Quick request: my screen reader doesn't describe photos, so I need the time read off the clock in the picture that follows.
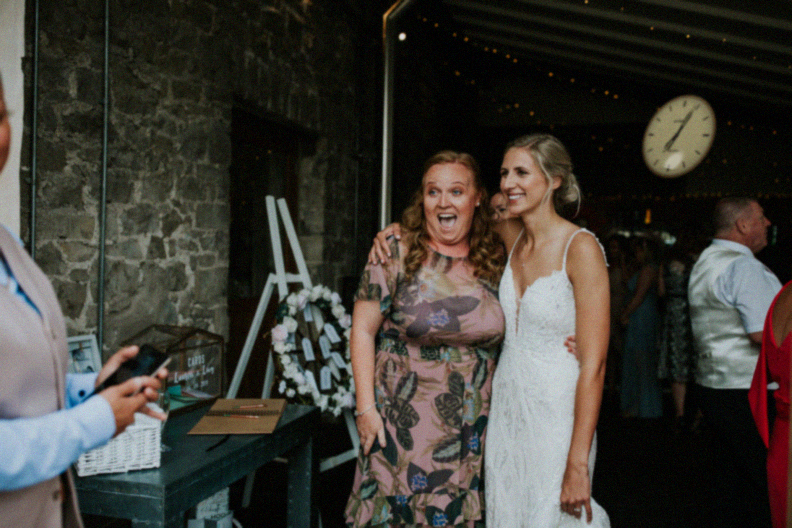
7:04
